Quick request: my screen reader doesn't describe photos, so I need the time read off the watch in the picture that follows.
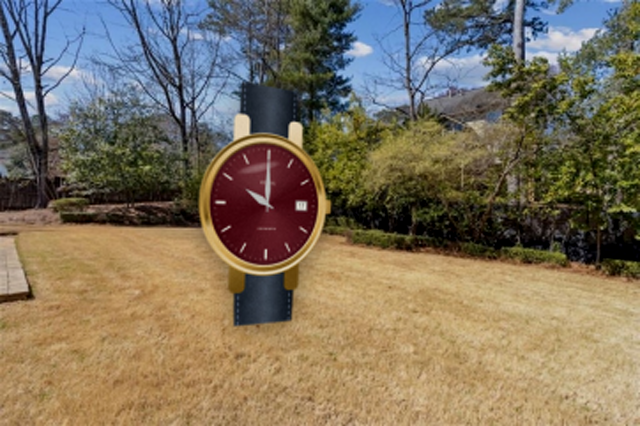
10:00
